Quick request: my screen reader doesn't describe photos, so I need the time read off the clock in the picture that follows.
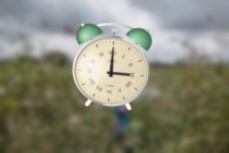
3:00
